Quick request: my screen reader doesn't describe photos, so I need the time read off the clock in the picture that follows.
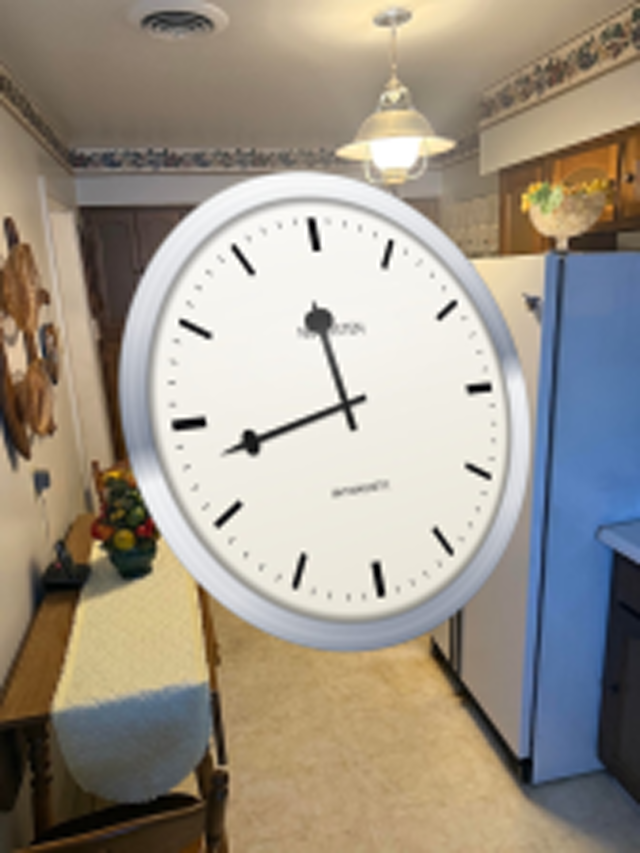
11:43
